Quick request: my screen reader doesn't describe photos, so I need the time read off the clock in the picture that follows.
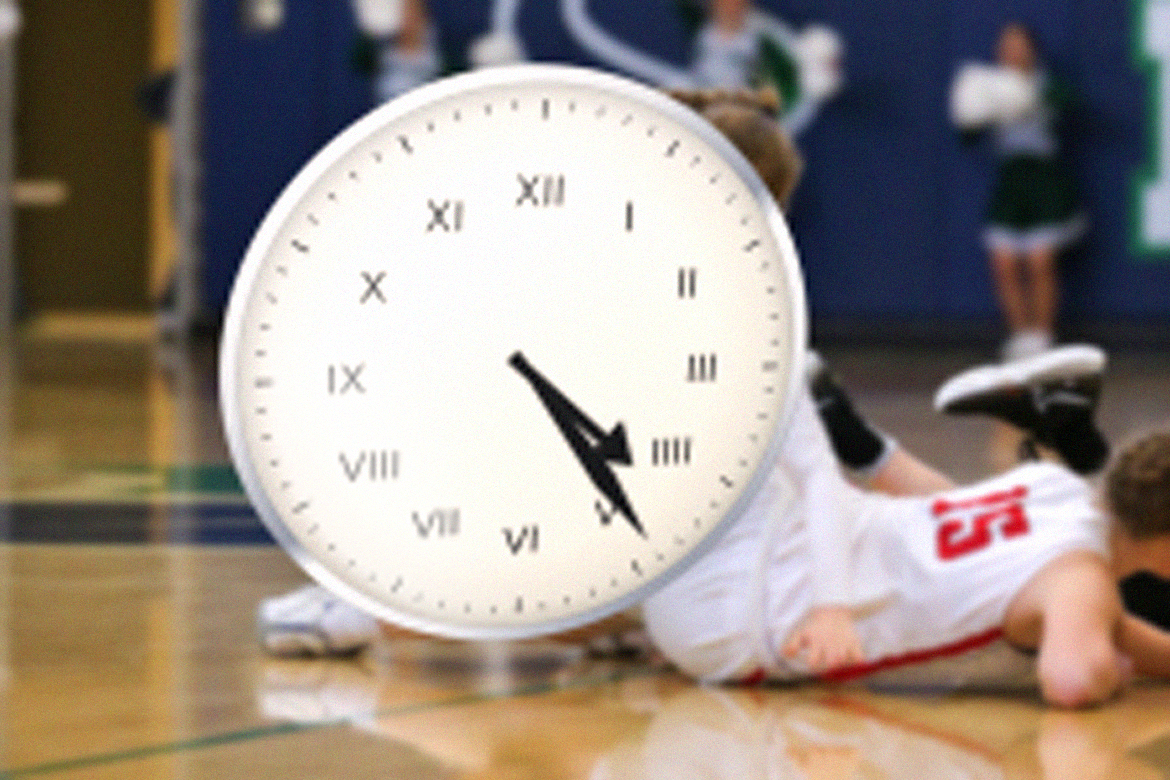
4:24
